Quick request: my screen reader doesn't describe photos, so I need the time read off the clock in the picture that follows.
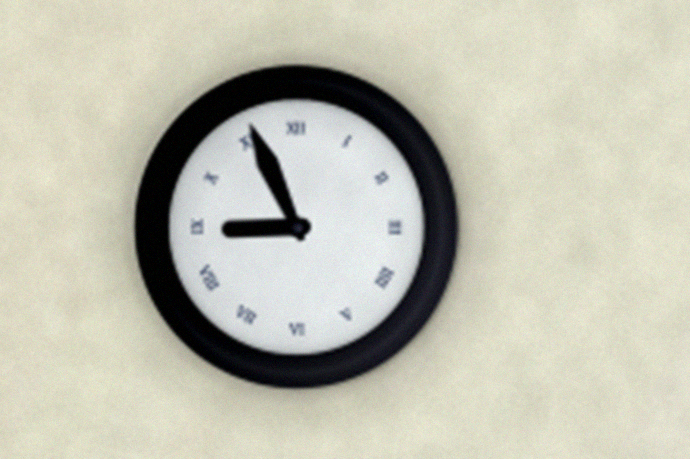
8:56
